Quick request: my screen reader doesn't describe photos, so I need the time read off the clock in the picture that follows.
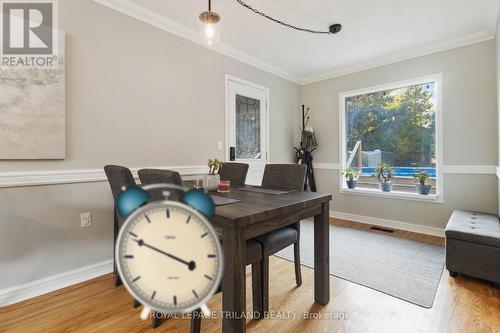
3:49
